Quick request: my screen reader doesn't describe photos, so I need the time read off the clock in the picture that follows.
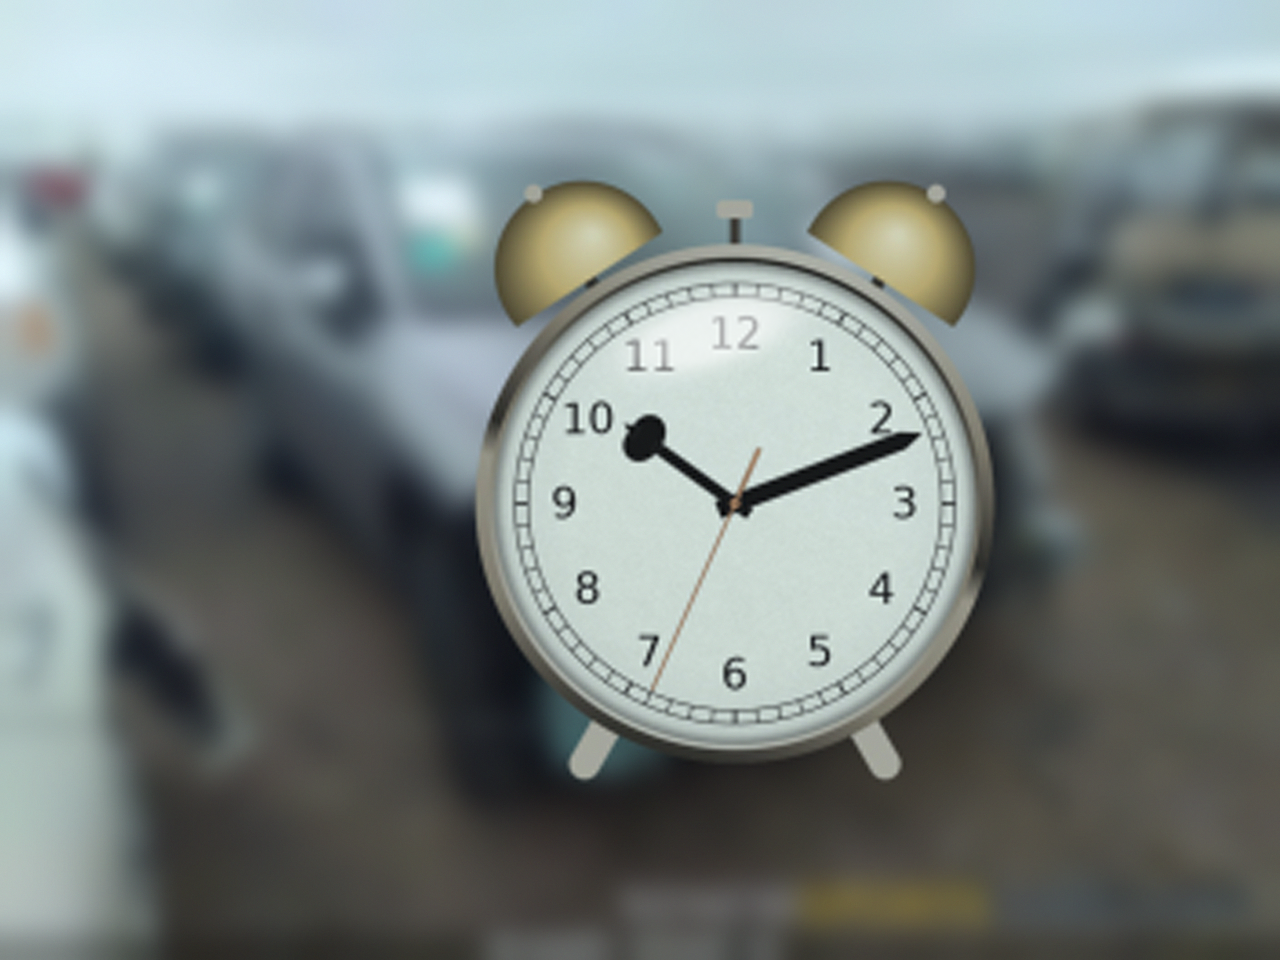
10:11:34
